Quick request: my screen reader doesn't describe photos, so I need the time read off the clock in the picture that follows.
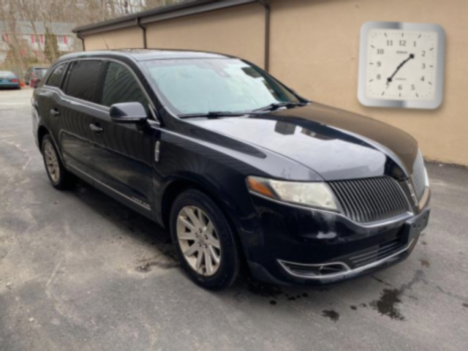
1:36
